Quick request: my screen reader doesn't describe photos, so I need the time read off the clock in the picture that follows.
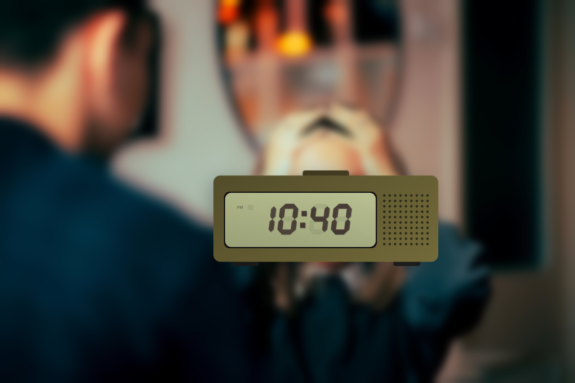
10:40
